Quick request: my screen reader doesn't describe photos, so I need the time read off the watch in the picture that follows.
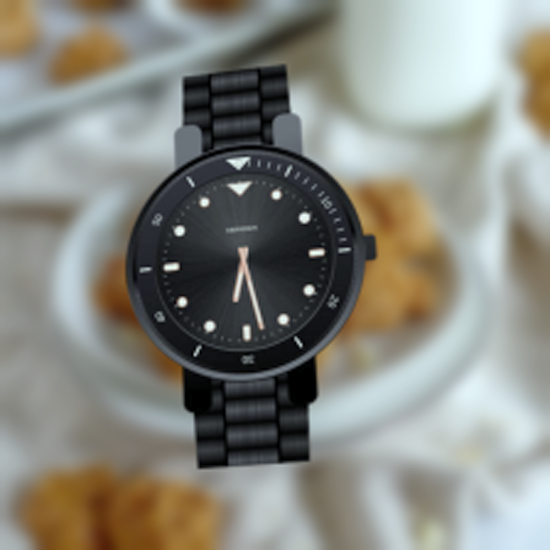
6:28
